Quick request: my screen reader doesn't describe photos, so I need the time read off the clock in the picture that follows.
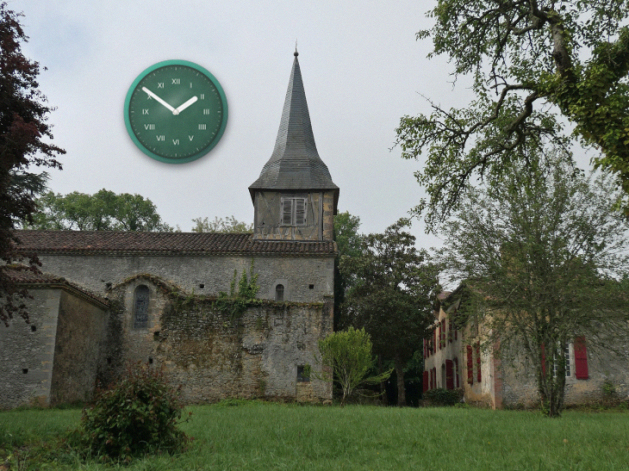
1:51
